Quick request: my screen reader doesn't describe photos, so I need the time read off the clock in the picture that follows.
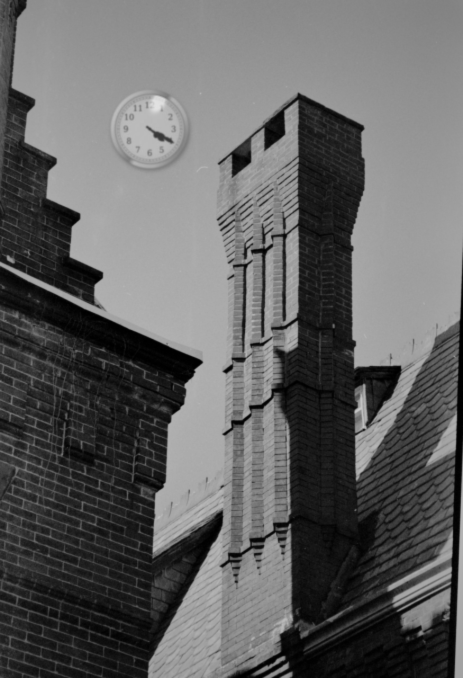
4:20
